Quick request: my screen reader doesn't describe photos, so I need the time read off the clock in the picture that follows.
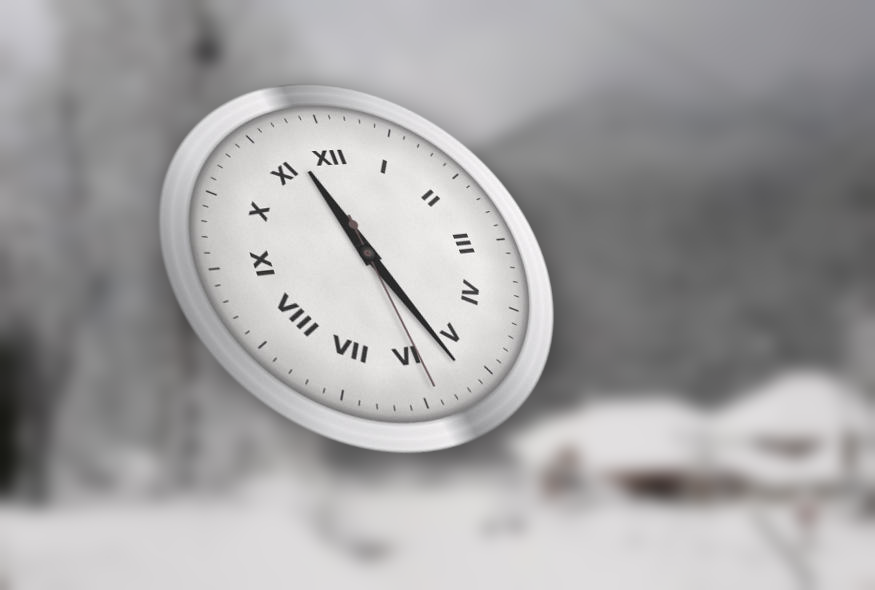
11:26:29
